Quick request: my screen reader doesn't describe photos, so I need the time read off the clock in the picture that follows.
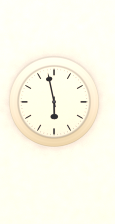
5:58
